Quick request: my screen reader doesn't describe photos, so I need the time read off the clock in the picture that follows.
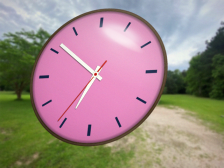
6:51:36
